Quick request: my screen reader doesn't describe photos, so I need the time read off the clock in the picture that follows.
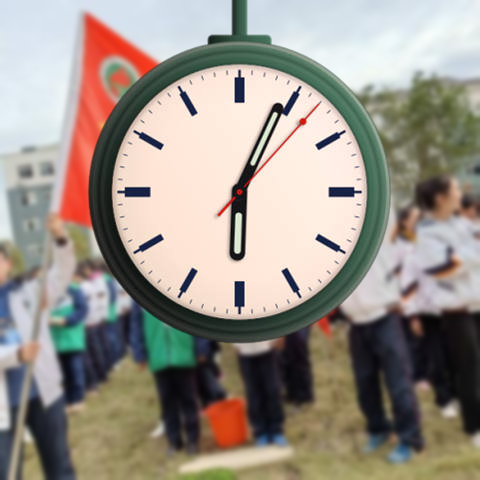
6:04:07
